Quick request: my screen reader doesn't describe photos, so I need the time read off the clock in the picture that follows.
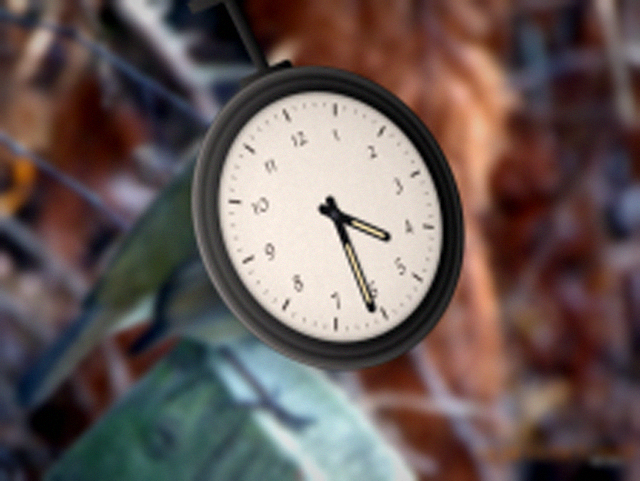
4:31
